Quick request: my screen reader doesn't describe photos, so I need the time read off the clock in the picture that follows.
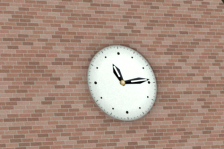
11:14
